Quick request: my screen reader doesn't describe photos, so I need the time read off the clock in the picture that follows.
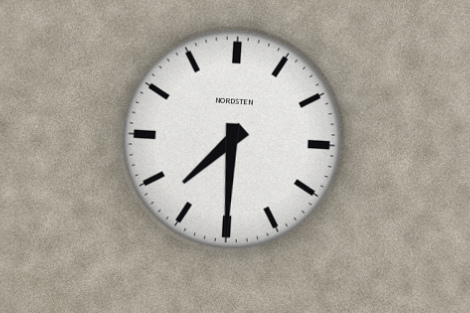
7:30
